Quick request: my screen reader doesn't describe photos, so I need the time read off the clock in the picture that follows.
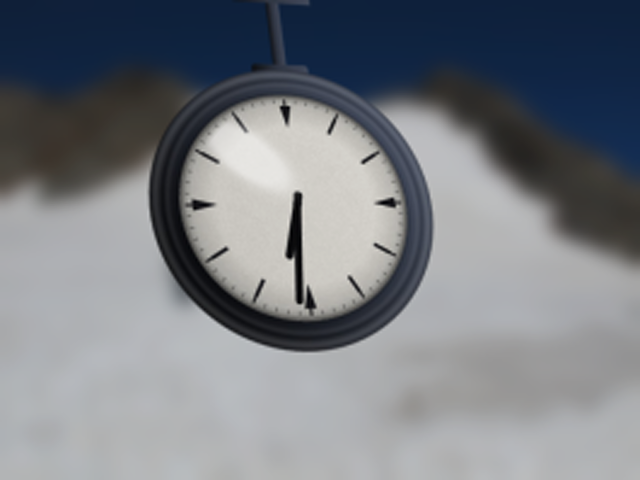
6:31
